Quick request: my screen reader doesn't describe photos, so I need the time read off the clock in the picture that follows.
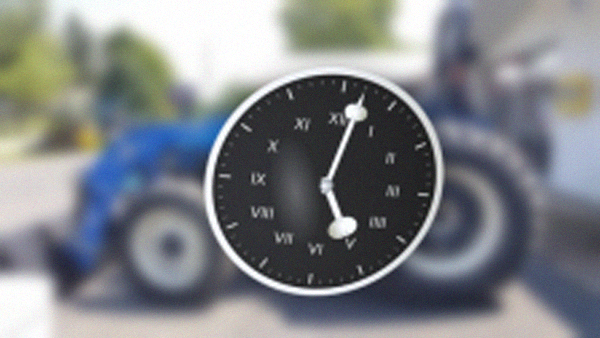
5:02
